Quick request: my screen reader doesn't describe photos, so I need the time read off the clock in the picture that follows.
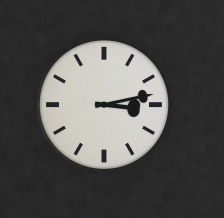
3:13
